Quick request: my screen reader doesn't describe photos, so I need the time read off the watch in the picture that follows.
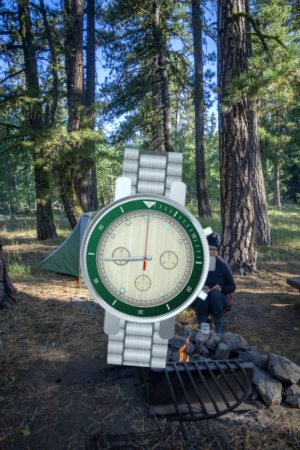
8:44
